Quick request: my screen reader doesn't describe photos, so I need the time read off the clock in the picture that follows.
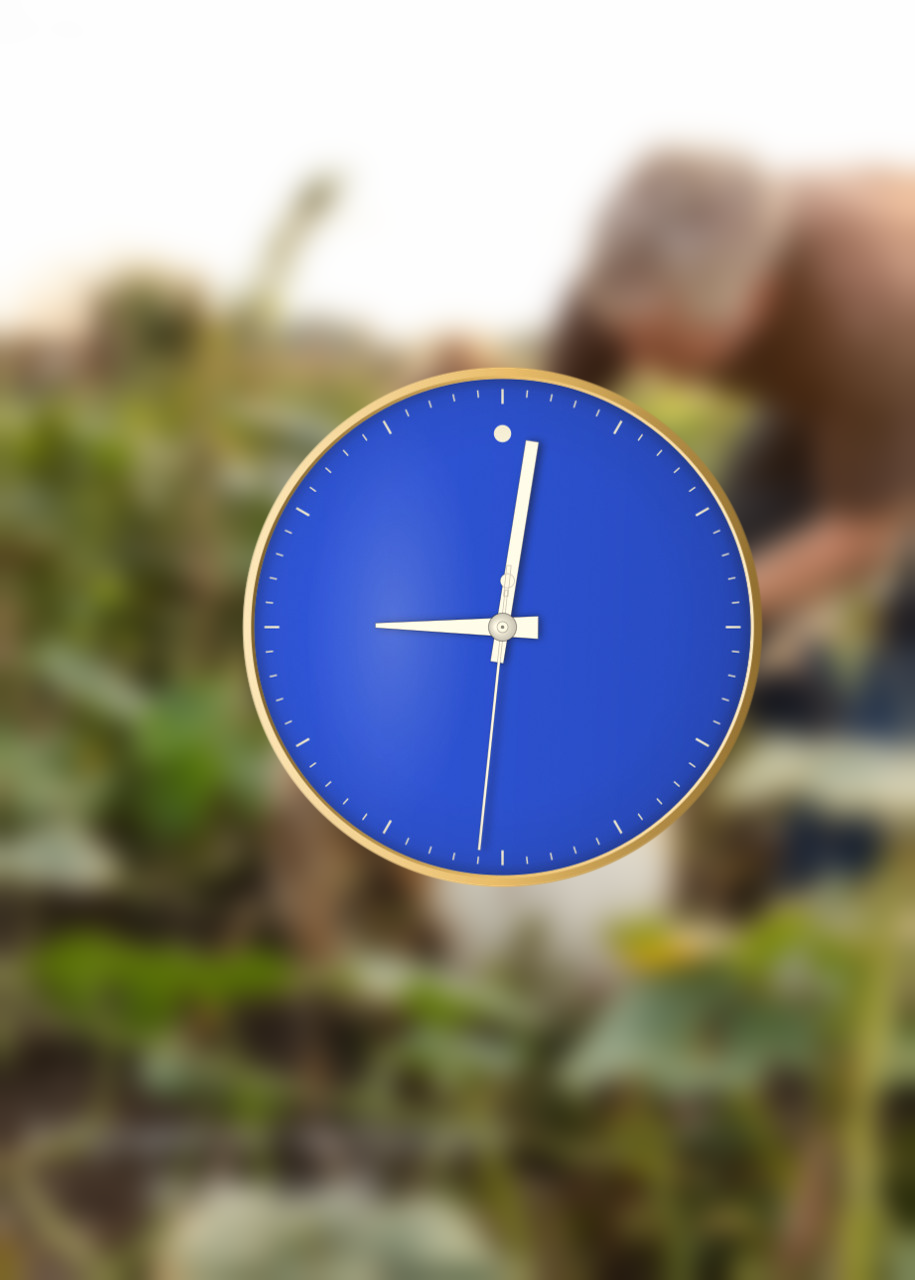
9:01:31
